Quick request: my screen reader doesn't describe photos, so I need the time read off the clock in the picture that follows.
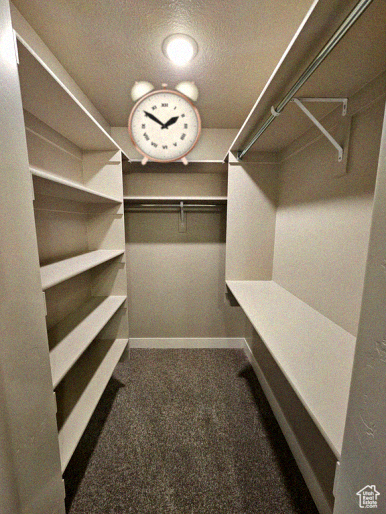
1:51
